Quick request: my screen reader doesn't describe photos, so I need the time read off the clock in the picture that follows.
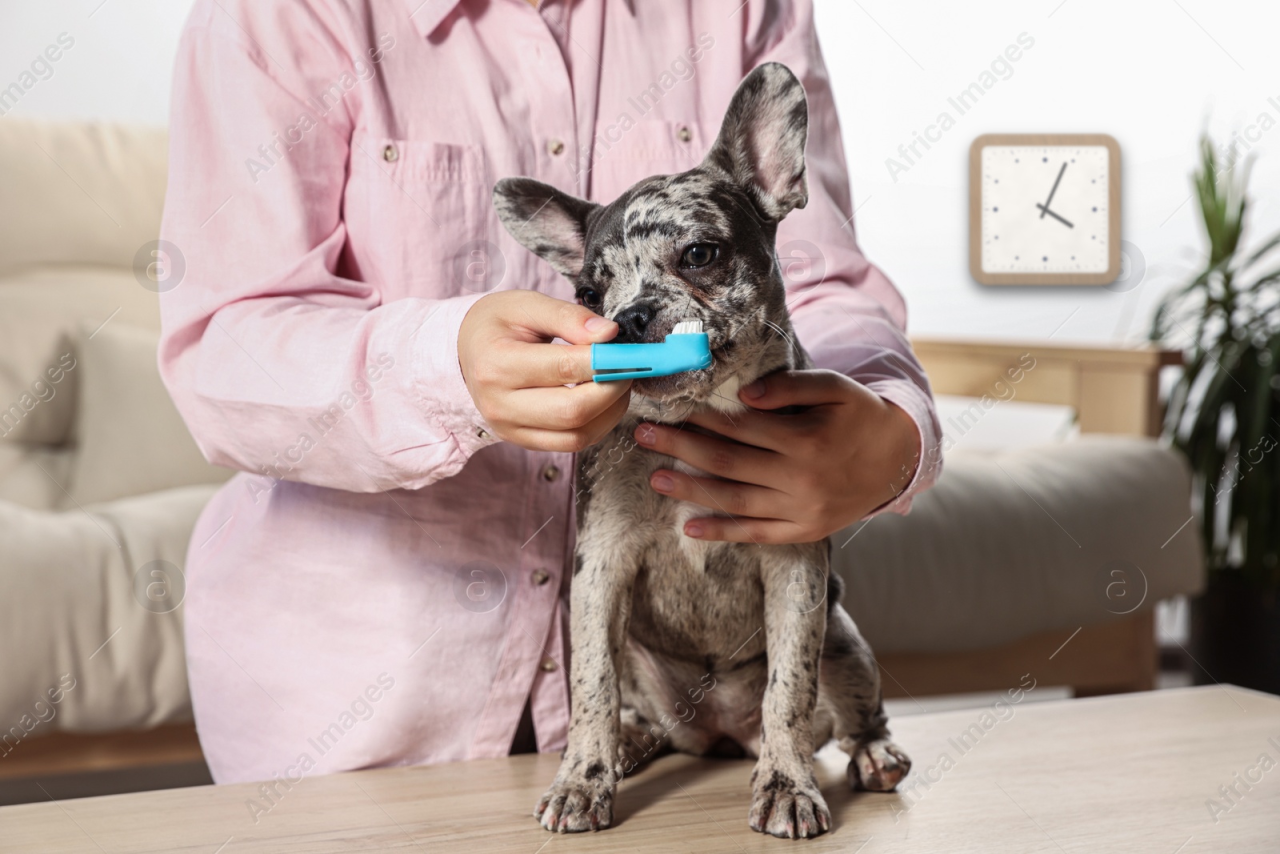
4:04
